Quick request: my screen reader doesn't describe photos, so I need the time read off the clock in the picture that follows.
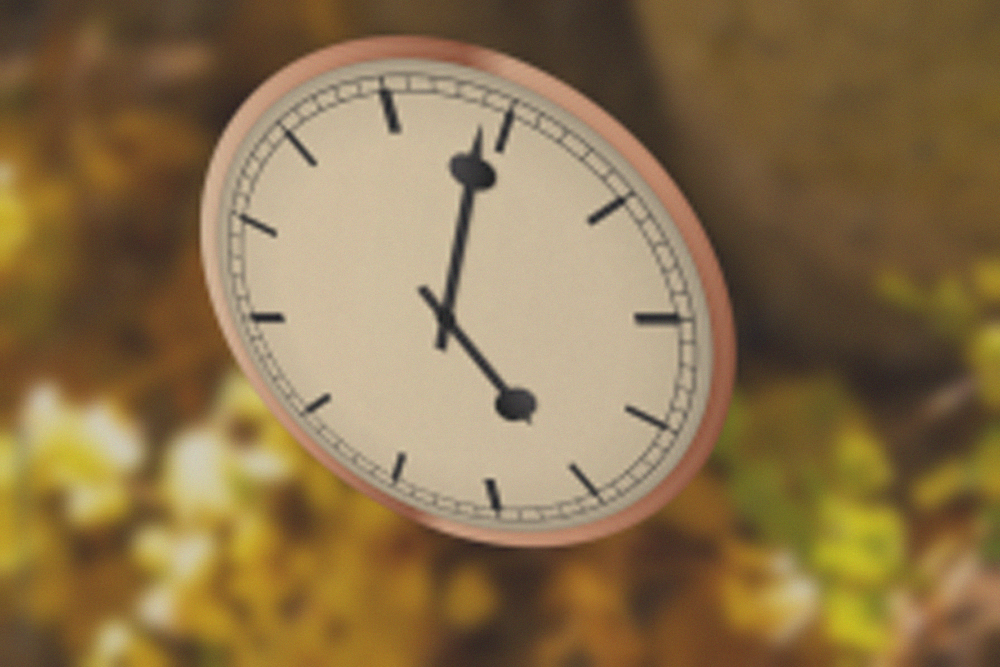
5:04
